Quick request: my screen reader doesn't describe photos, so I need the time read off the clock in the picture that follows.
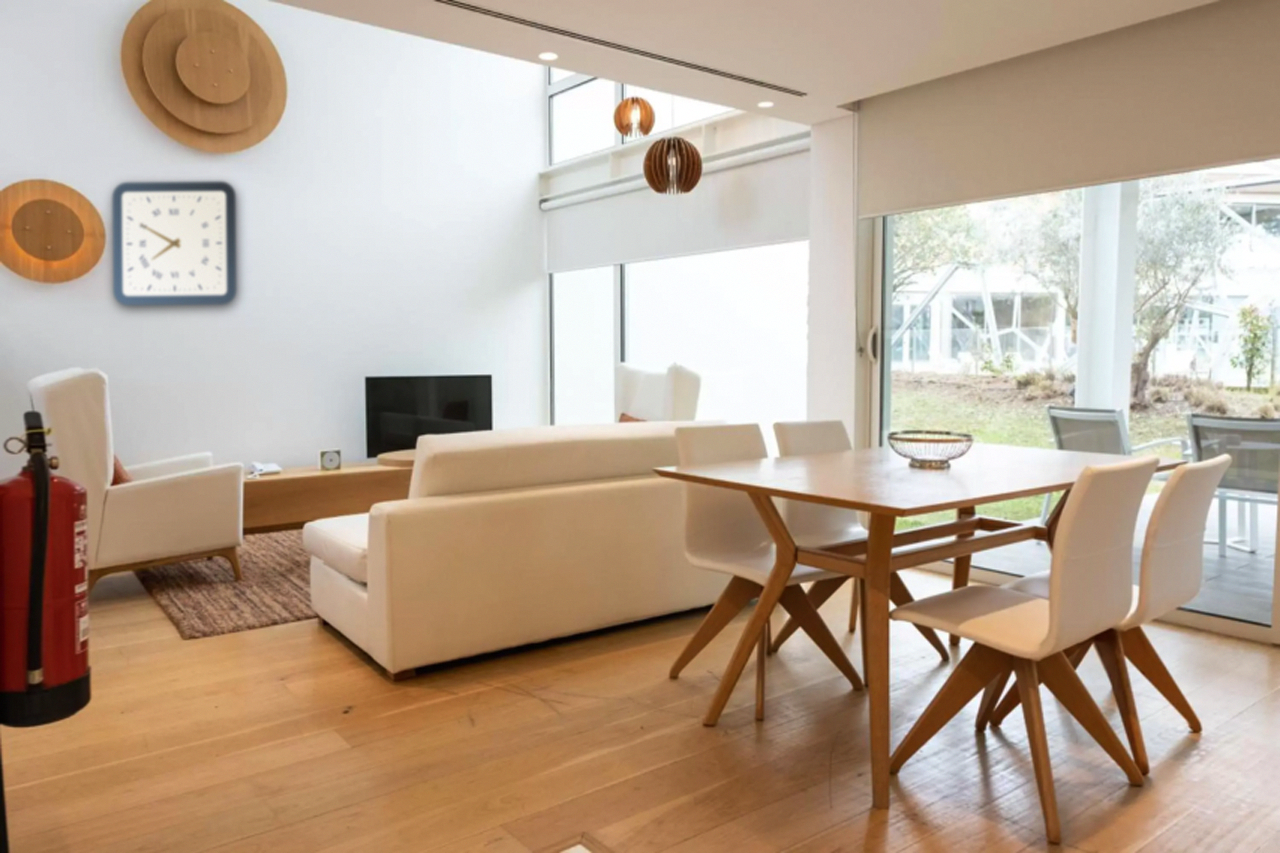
7:50
